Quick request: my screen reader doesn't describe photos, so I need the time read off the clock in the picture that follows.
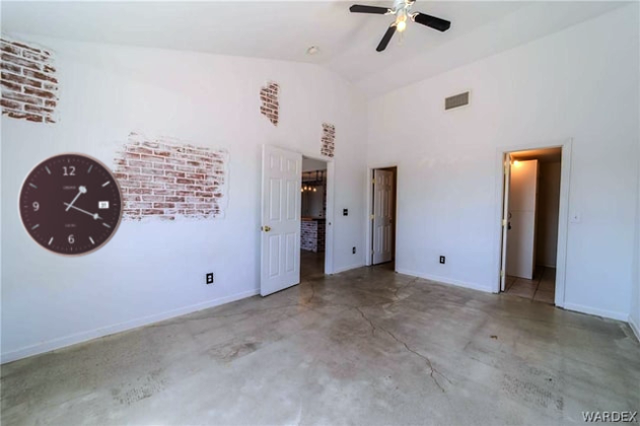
1:19
